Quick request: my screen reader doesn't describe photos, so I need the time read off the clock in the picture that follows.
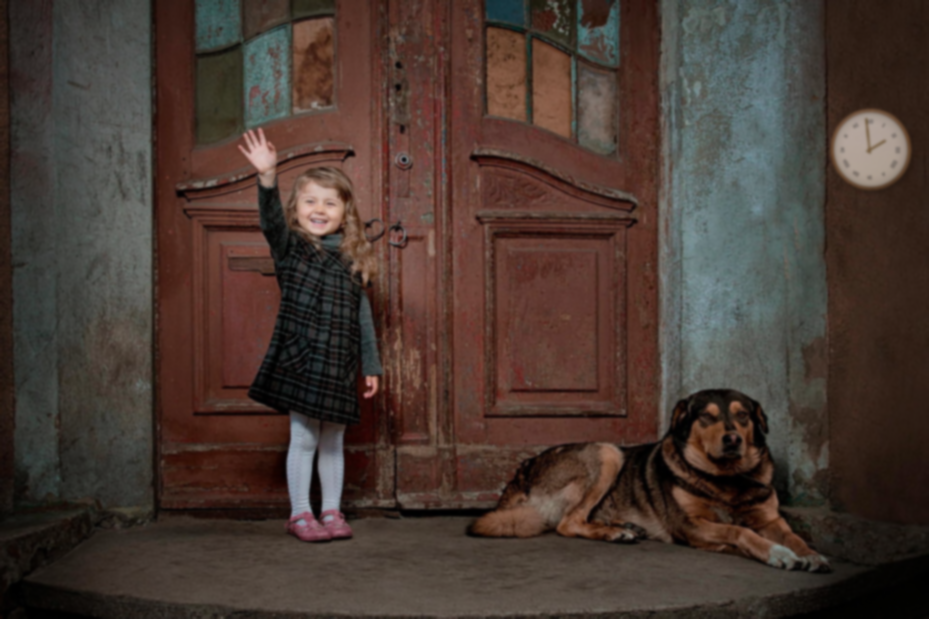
1:59
